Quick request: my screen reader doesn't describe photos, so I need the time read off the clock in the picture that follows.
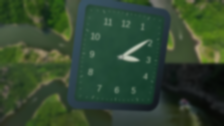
3:09
